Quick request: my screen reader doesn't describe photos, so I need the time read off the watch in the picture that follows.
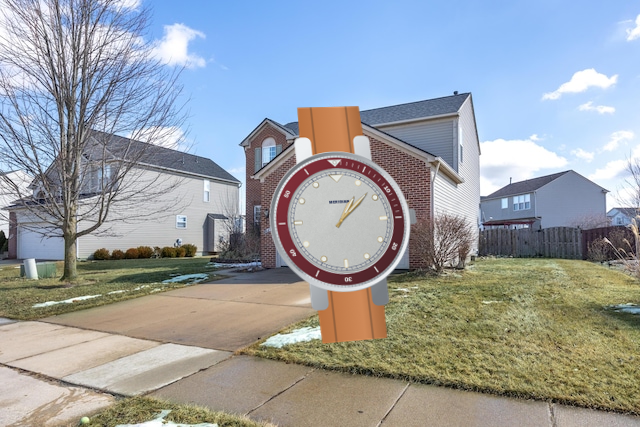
1:08
